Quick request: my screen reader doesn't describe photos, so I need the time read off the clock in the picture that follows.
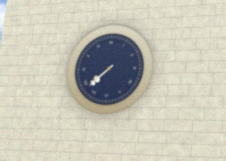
7:38
